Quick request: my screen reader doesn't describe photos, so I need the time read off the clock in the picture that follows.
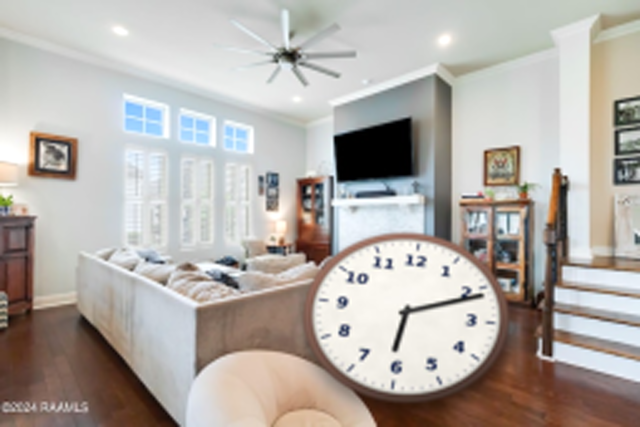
6:11
